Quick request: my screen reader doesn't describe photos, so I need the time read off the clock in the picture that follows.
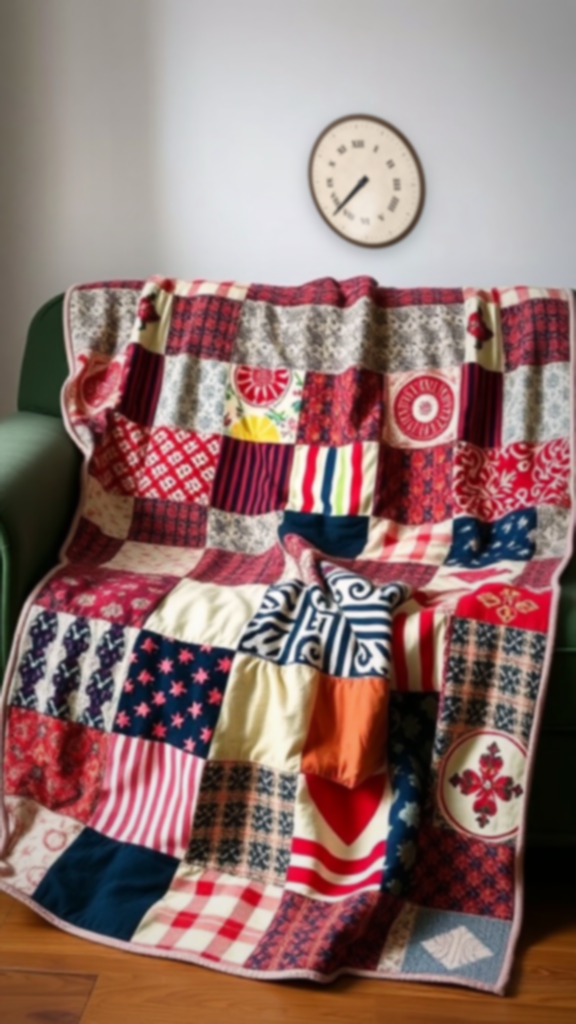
7:38
